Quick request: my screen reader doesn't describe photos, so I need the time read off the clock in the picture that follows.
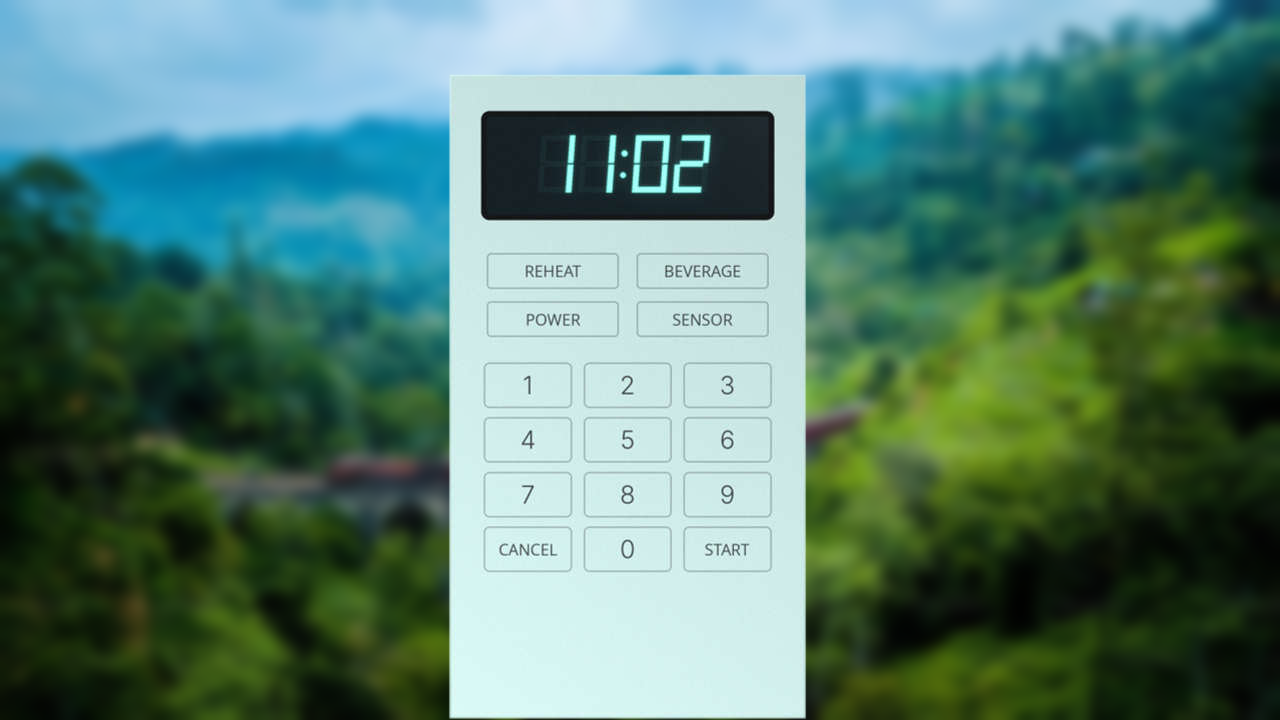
11:02
